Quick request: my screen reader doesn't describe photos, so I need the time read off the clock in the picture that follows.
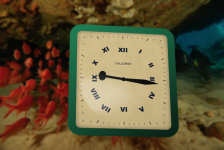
9:16
